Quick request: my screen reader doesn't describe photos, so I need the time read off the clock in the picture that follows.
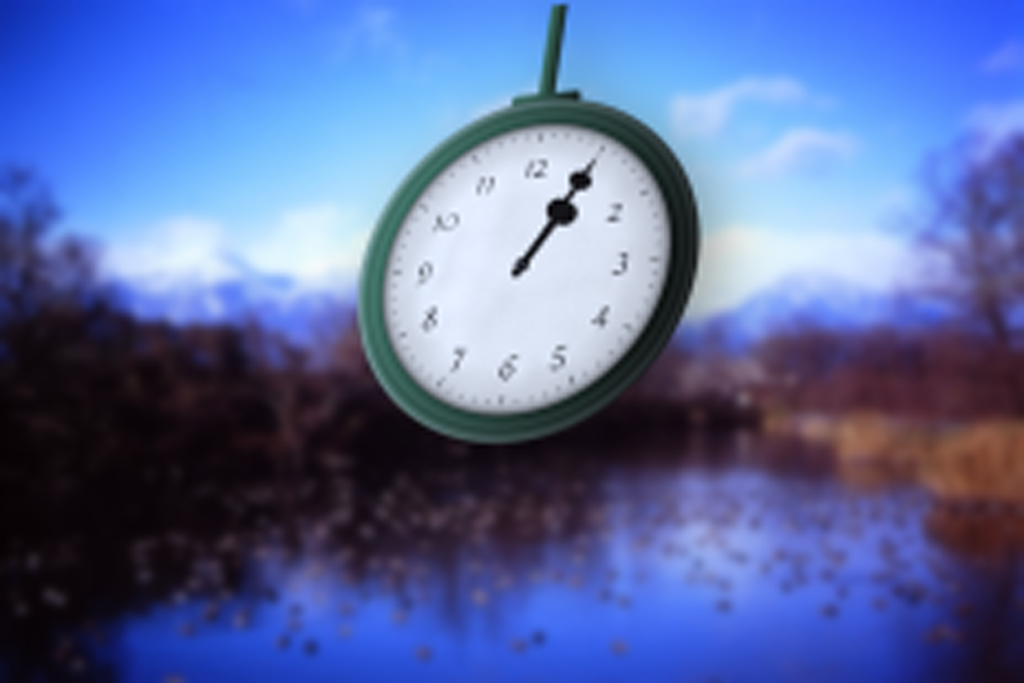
1:05
